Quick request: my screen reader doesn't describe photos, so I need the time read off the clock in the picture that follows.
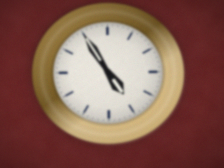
4:55
